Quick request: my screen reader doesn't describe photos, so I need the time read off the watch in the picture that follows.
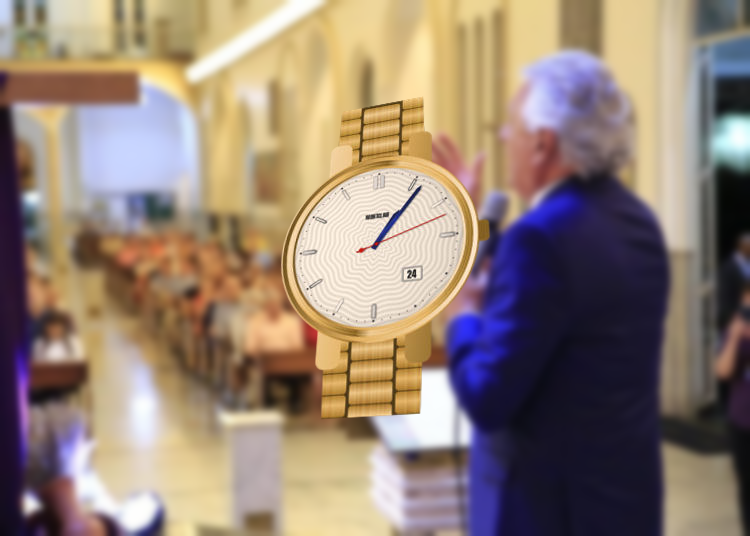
1:06:12
